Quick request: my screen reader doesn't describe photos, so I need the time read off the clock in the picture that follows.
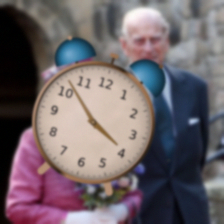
3:52
